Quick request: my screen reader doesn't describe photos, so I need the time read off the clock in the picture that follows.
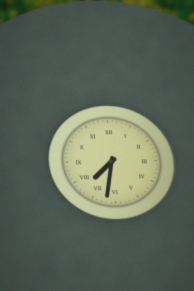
7:32
